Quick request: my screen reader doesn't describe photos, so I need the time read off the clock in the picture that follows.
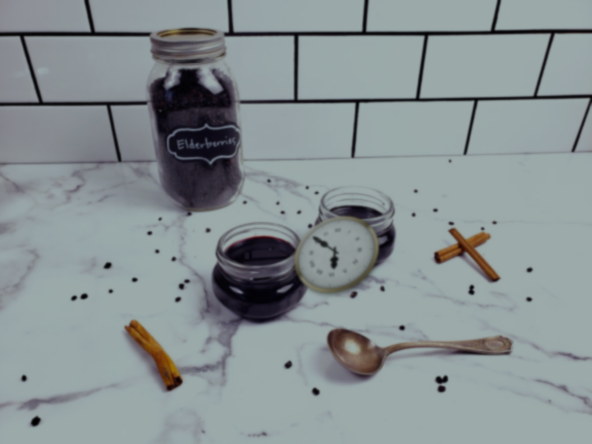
5:51
